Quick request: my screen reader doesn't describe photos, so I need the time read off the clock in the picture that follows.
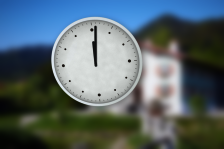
12:01
